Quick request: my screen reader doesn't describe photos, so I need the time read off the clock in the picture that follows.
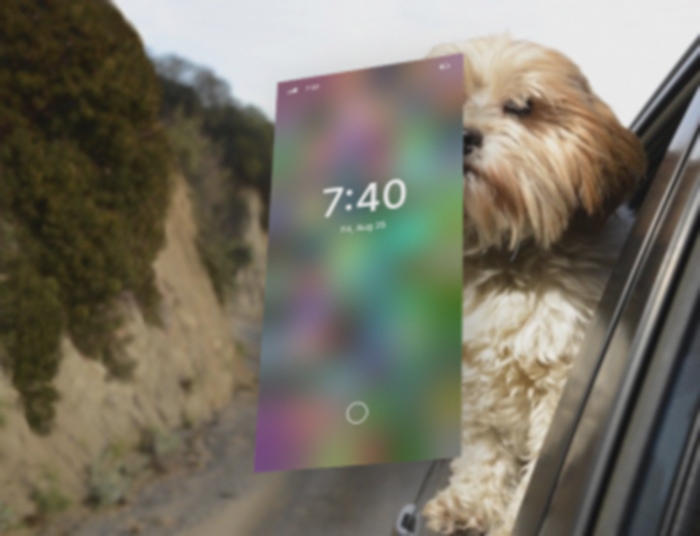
7:40
